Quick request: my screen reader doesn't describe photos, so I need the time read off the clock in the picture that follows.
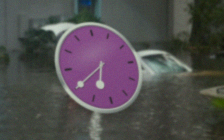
6:40
